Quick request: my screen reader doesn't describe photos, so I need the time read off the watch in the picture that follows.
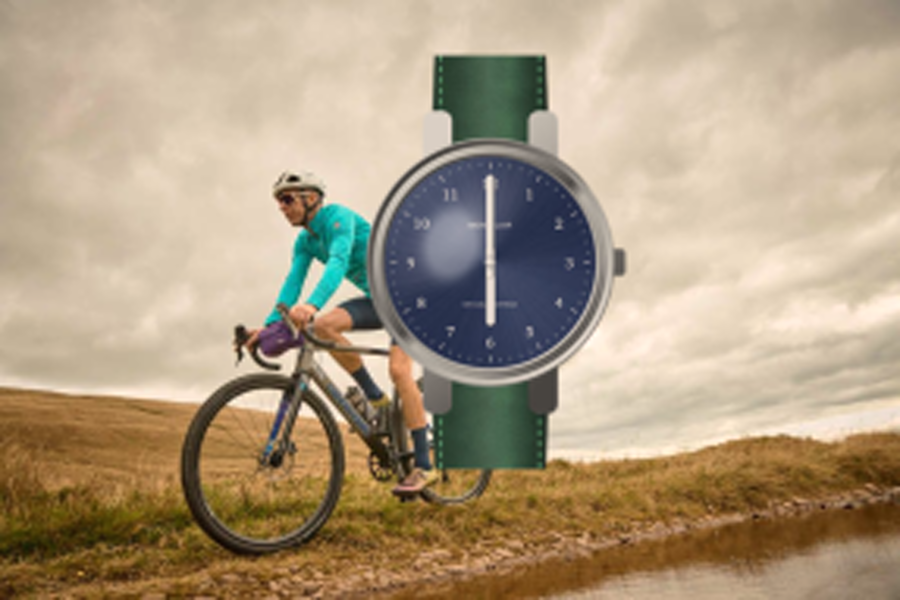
6:00
